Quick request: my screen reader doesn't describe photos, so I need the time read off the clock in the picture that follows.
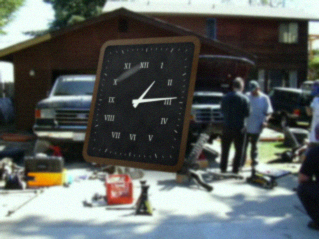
1:14
